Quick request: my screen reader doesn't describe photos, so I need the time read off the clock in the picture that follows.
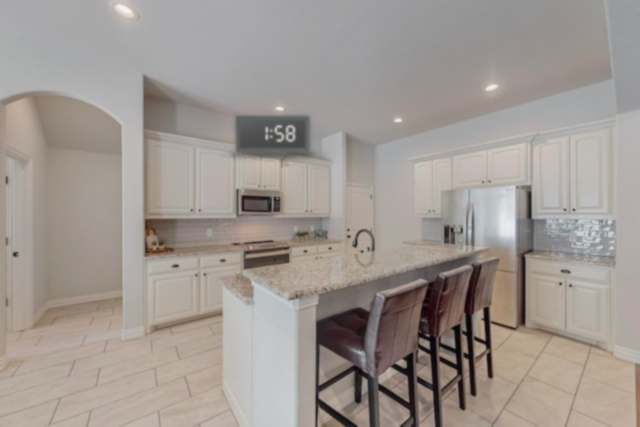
1:58
